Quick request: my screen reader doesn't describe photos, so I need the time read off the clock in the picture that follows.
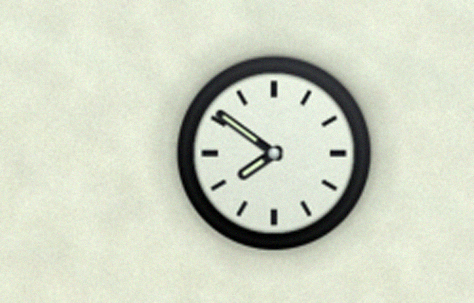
7:51
